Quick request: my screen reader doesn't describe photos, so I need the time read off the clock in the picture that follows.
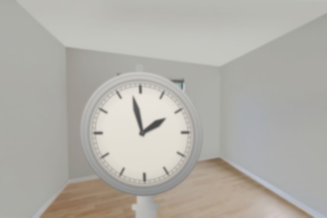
1:58
